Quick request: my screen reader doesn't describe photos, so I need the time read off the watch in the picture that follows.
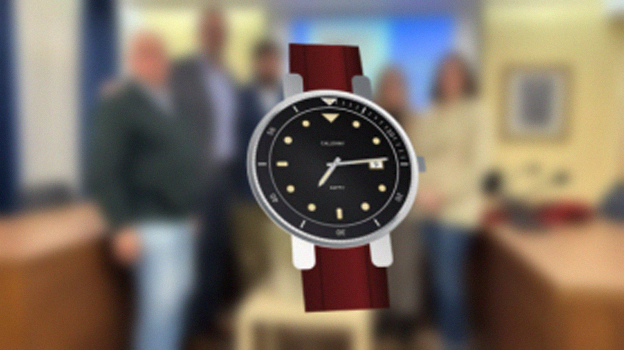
7:14
